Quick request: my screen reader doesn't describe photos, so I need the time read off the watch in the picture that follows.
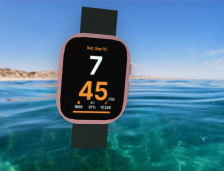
7:45
